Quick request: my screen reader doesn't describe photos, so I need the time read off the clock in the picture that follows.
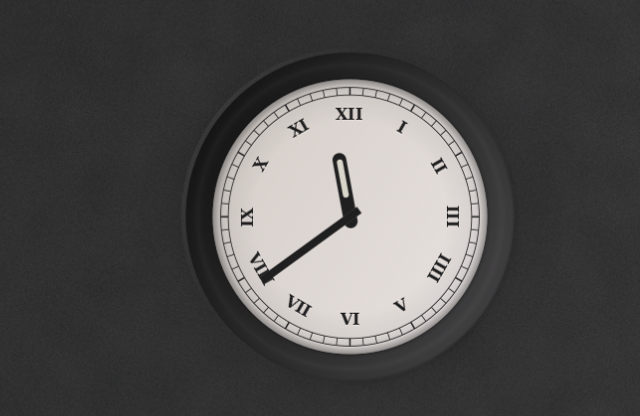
11:39
